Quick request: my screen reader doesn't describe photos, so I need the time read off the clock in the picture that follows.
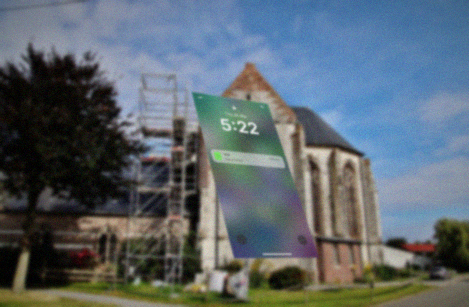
5:22
